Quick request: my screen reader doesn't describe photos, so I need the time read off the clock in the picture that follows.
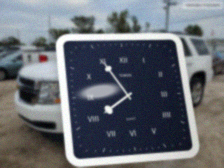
7:55
